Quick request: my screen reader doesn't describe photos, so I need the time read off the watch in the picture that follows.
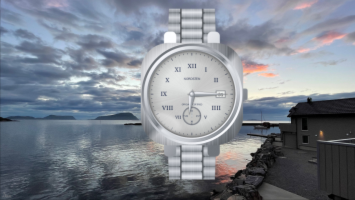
6:15
